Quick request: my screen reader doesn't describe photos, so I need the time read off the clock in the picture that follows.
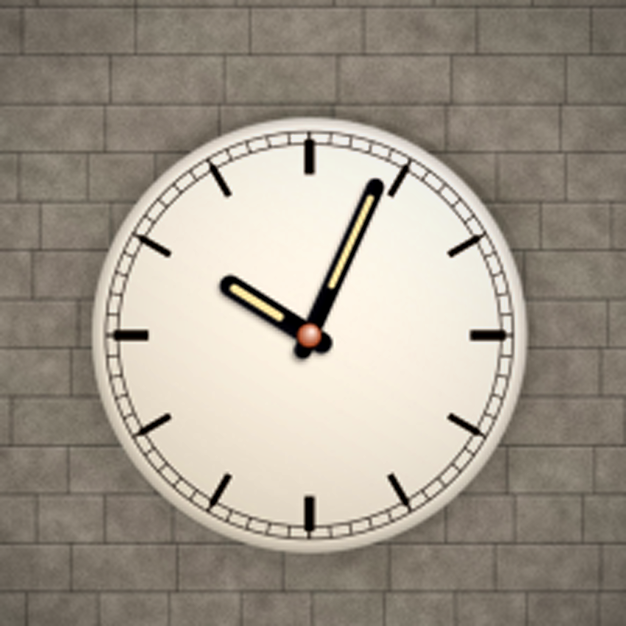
10:04
